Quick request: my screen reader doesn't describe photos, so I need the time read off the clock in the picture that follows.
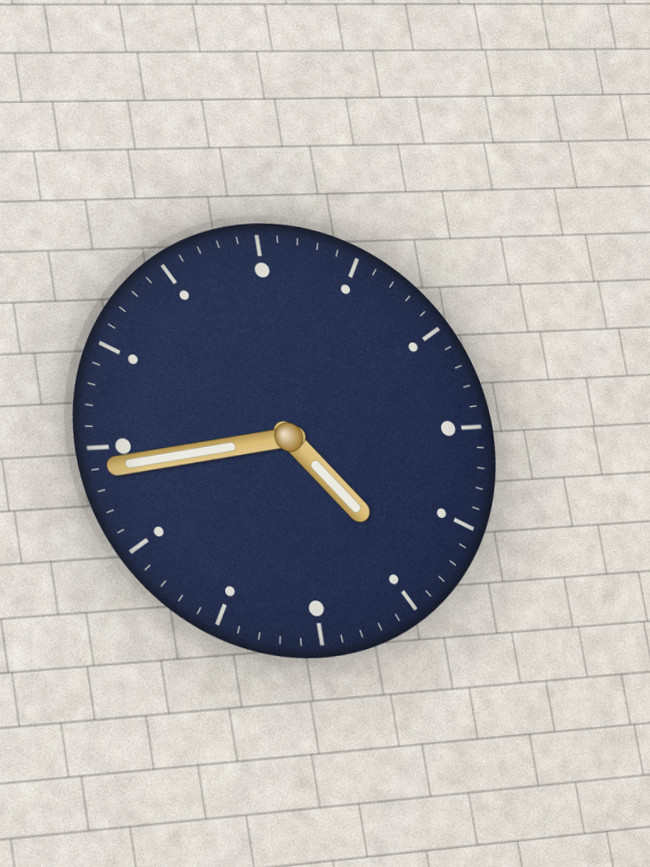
4:44
